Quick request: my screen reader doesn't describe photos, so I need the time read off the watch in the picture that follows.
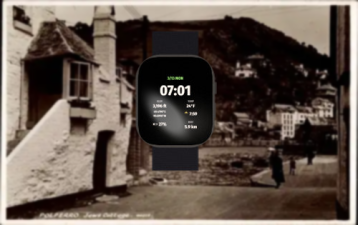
7:01
